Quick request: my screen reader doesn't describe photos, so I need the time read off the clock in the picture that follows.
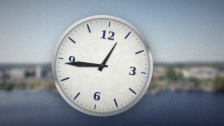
12:44
